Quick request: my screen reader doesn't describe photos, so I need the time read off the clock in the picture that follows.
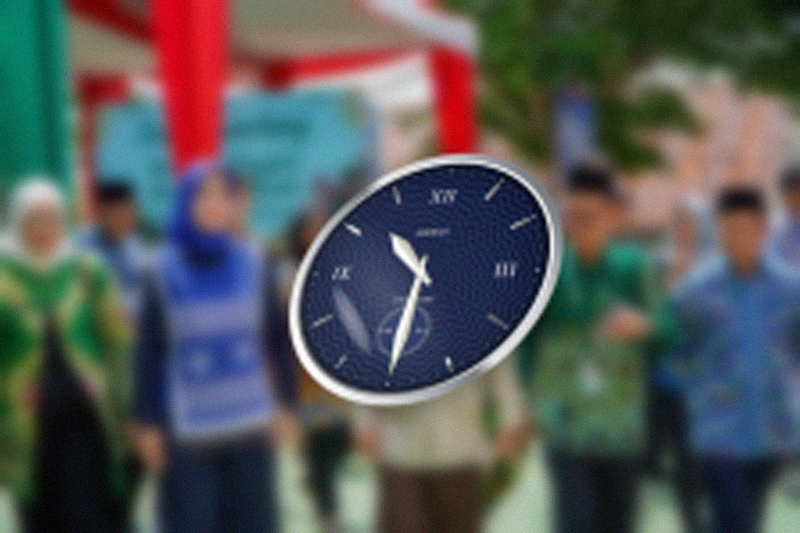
10:30
